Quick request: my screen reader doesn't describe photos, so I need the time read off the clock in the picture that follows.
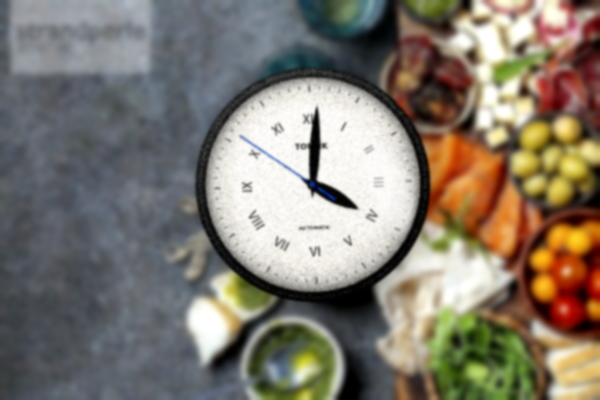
4:00:51
